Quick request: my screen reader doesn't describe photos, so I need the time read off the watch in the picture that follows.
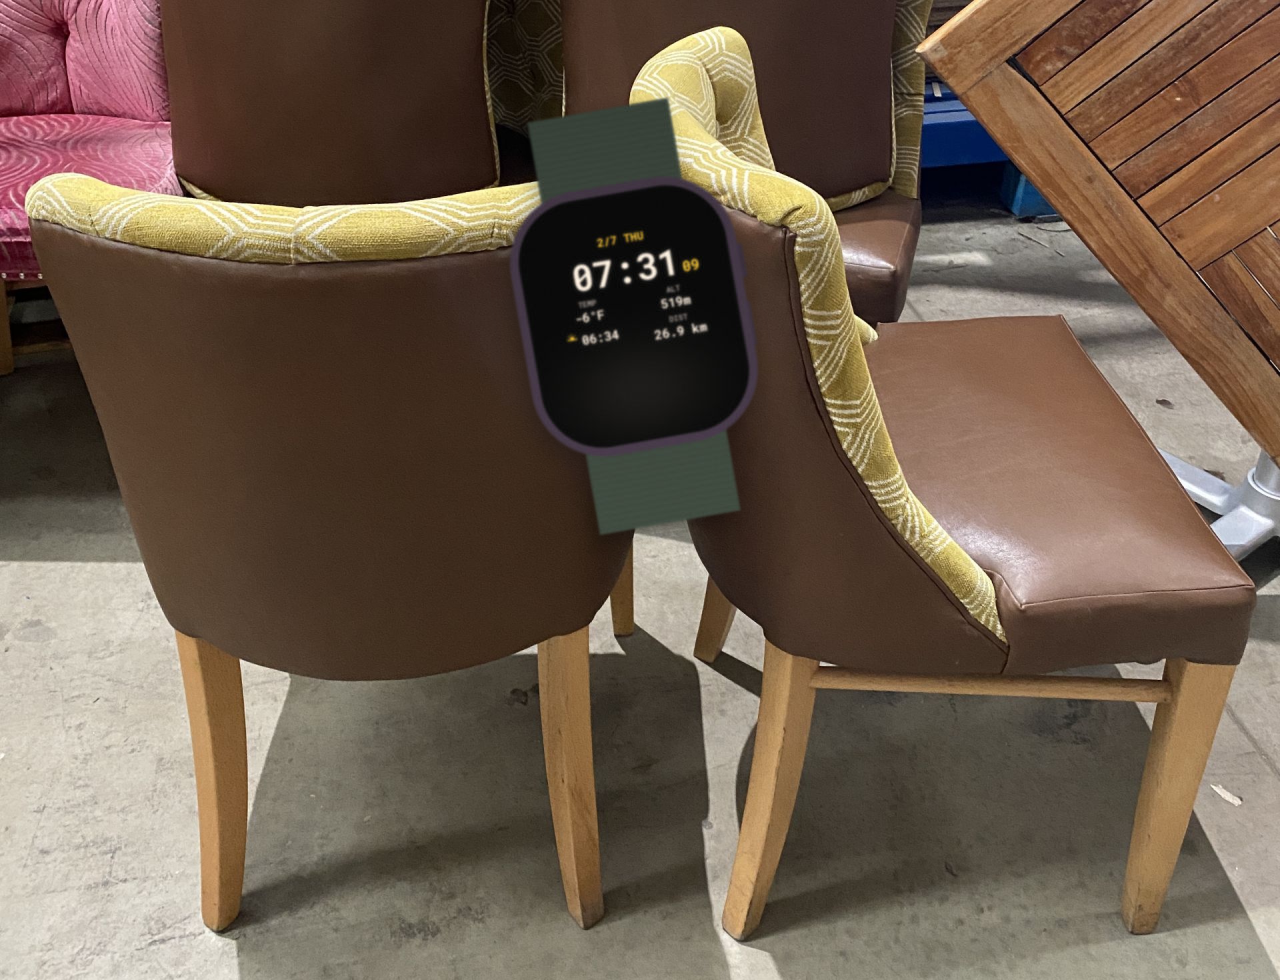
7:31:09
